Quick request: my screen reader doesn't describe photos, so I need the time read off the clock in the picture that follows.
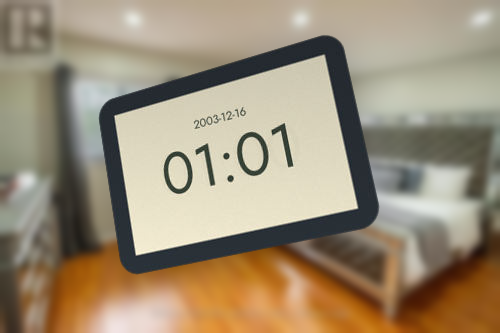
1:01
